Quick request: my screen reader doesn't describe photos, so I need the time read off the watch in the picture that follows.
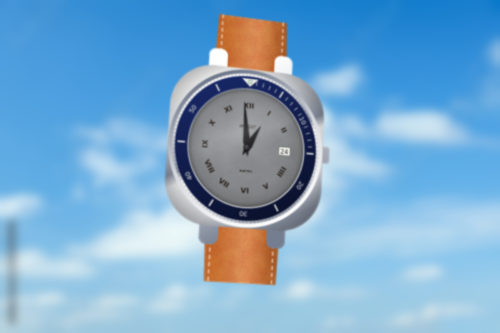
12:59
